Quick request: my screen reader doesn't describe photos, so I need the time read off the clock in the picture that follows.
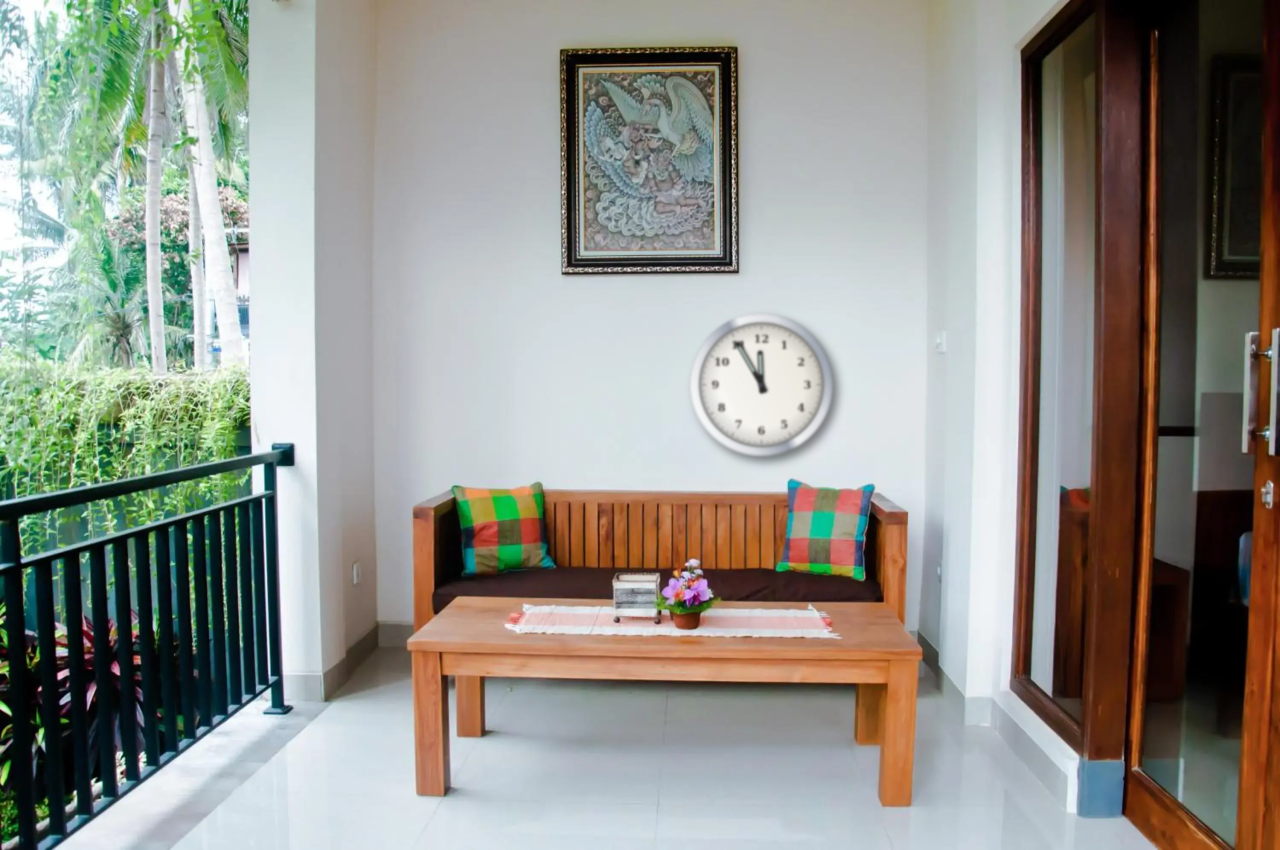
11:55
